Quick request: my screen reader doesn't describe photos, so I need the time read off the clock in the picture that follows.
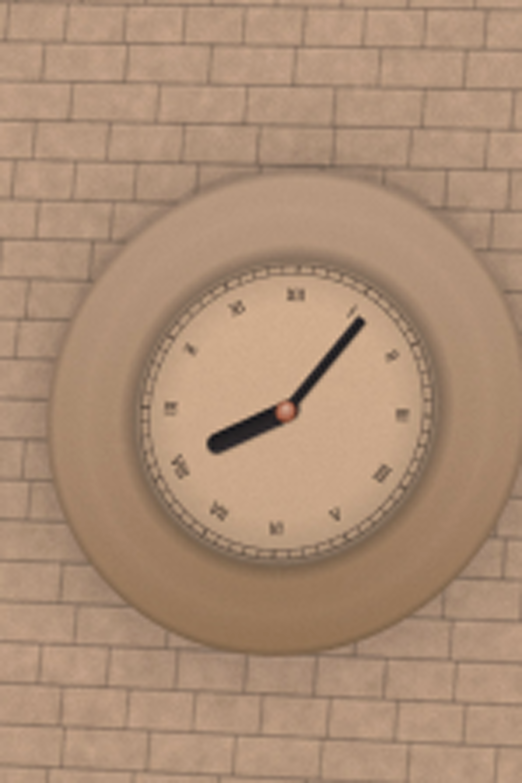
8:06
